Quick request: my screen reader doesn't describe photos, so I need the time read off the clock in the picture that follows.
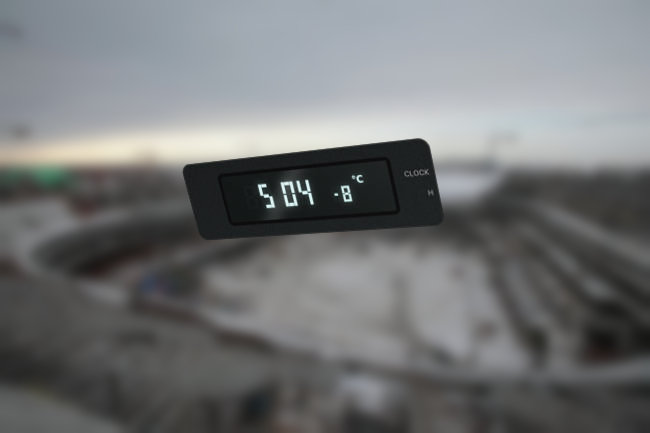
5:04
